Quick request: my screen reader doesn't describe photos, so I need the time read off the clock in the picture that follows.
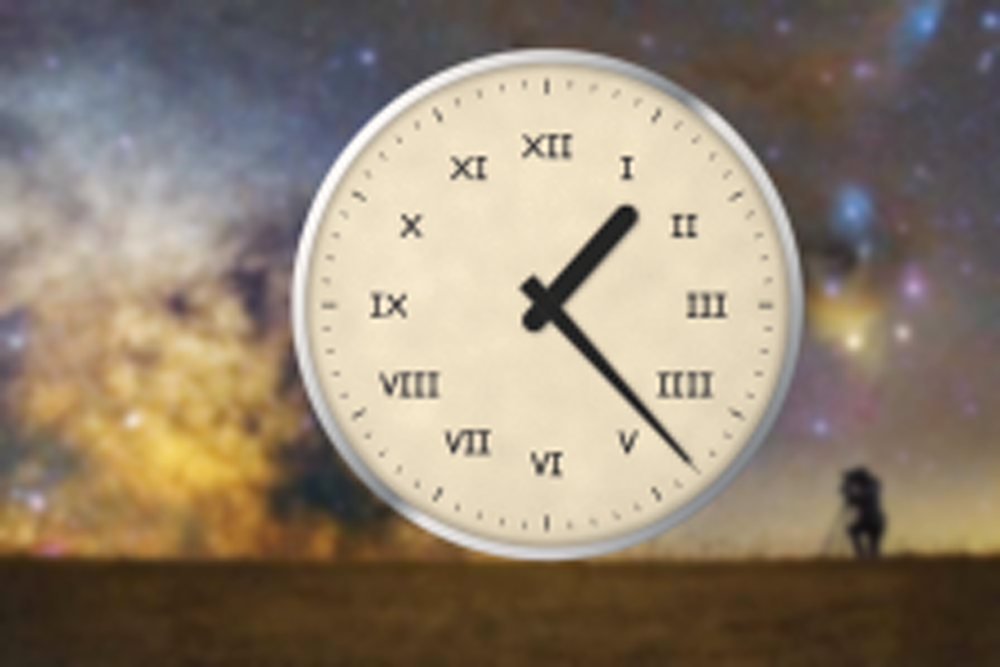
1:23
